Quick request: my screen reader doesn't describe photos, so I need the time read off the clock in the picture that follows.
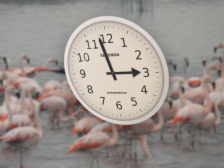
2:58
